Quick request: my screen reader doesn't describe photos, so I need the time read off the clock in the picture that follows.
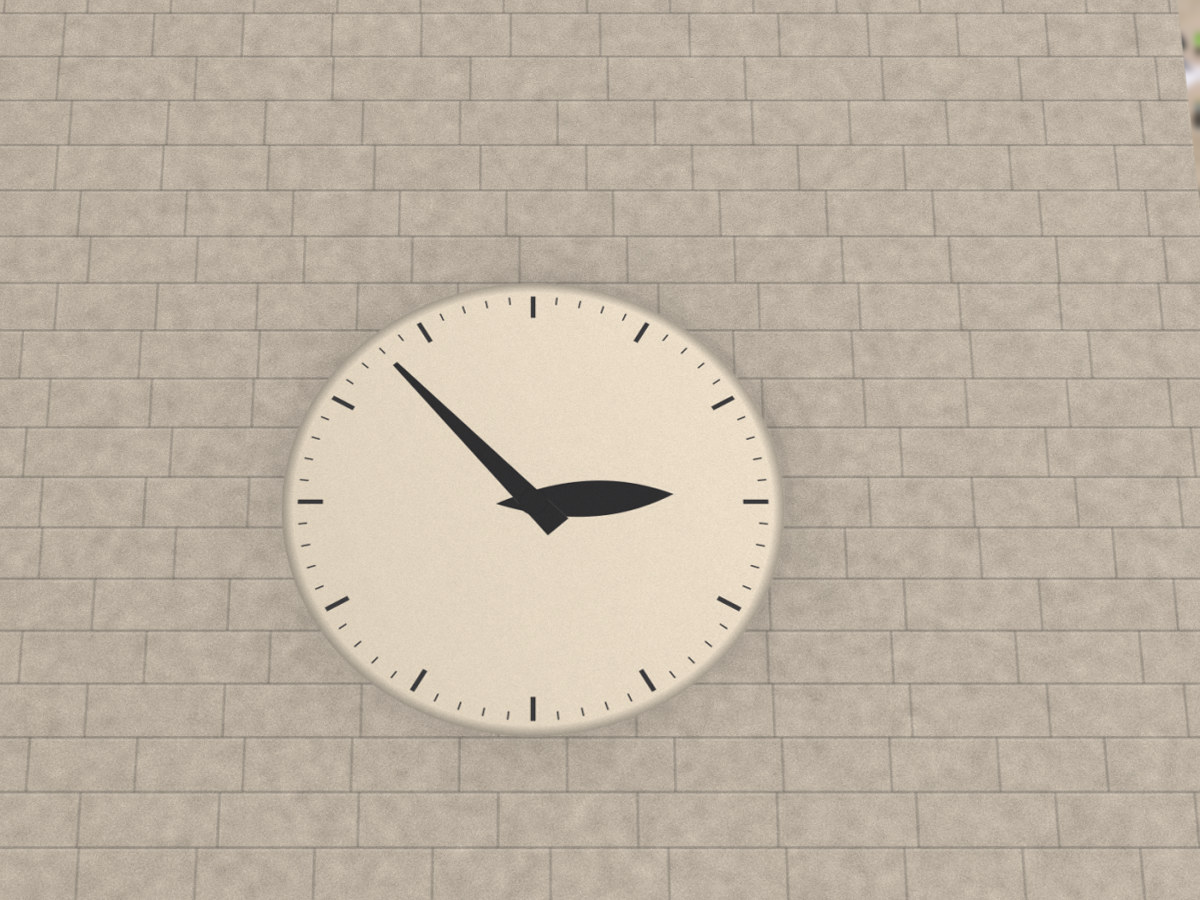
2:53
